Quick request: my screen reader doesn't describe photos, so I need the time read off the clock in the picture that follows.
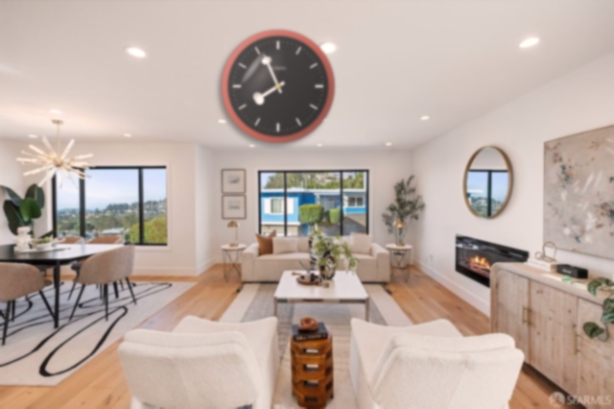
7:56
